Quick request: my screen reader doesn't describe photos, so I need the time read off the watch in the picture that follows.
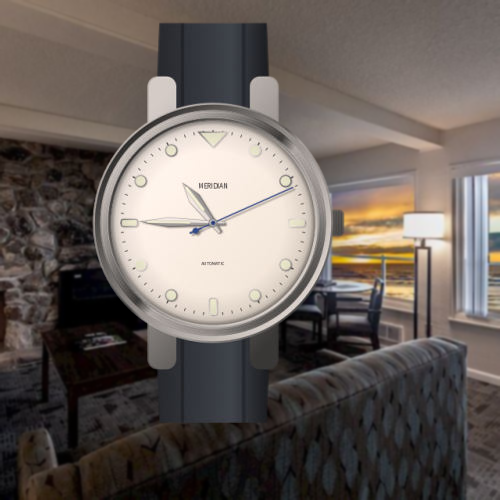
10:45:11
